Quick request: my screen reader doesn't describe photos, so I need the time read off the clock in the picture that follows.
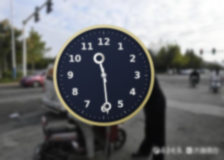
11:29
